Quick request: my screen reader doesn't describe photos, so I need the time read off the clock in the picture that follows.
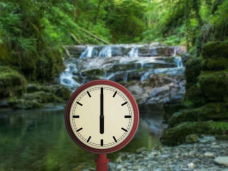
6:00
